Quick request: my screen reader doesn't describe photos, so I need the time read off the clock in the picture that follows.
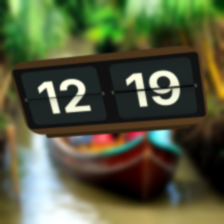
12:19
